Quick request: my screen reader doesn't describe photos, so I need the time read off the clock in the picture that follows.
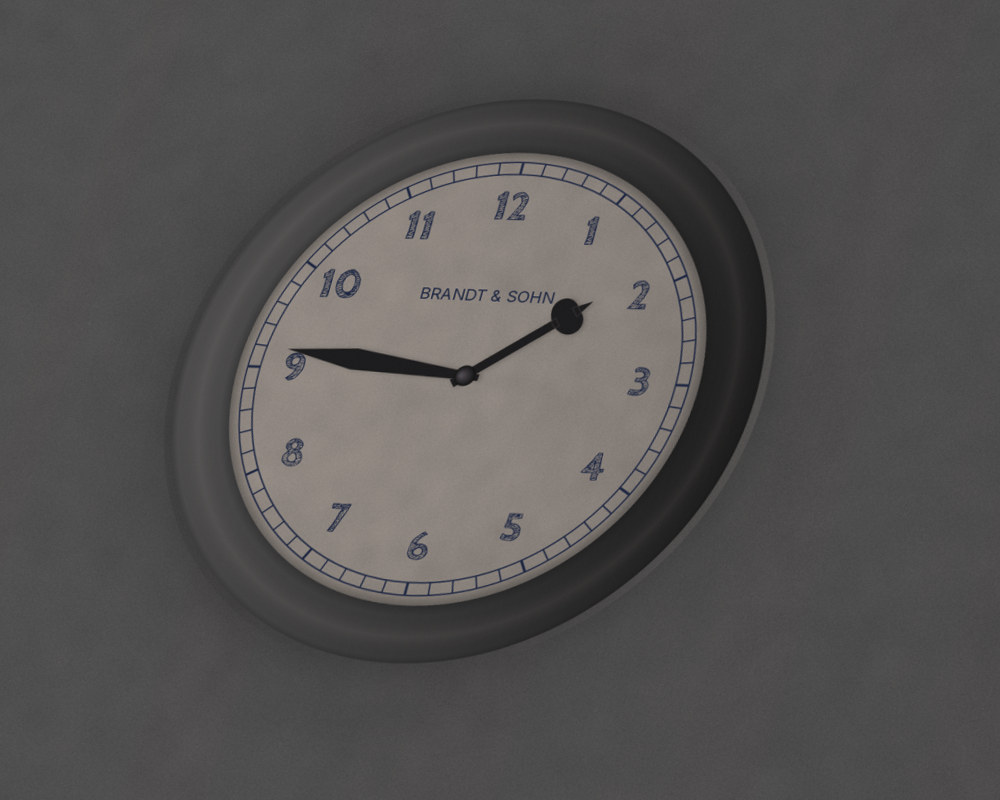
1:46
